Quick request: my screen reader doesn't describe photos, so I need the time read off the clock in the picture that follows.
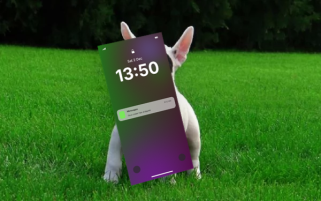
13:50
